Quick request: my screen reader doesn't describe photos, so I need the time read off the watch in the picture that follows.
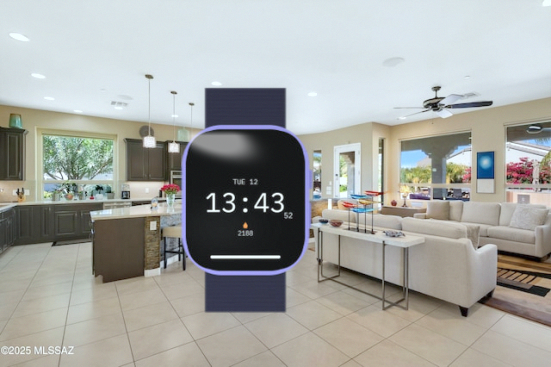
13:43:52
